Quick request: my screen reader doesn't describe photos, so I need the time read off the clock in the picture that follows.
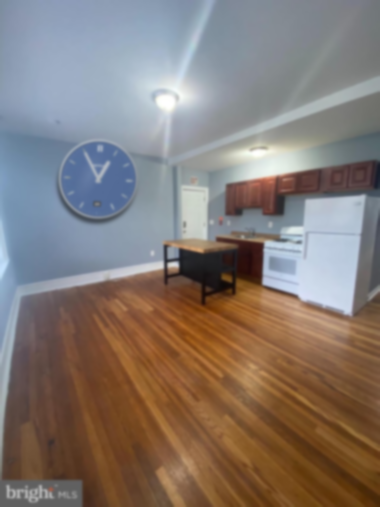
12:55
